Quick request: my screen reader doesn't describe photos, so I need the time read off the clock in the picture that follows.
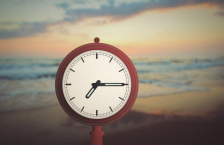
7:15
